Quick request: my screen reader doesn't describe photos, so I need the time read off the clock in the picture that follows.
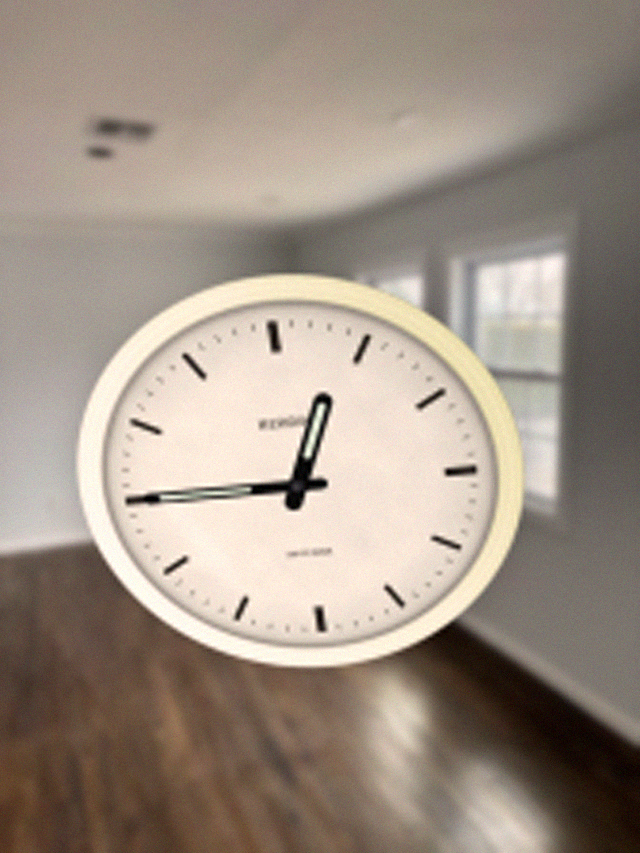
12:45
